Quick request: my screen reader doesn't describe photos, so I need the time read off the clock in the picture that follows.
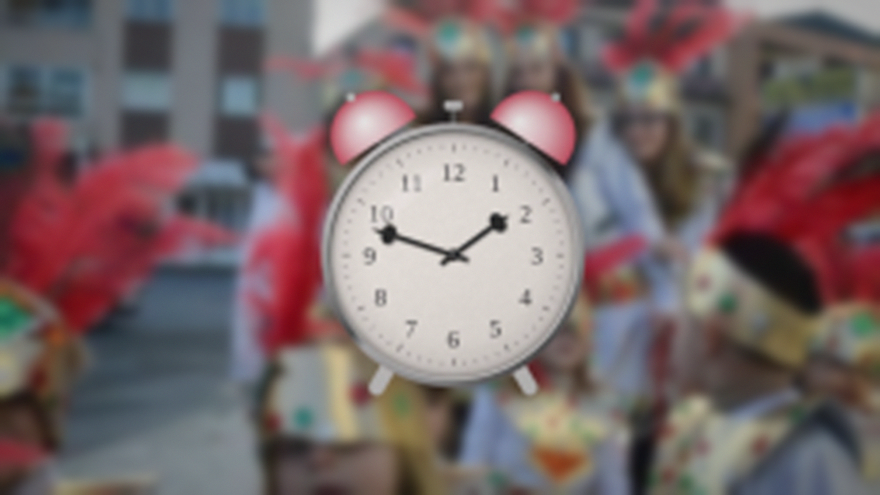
1:48
